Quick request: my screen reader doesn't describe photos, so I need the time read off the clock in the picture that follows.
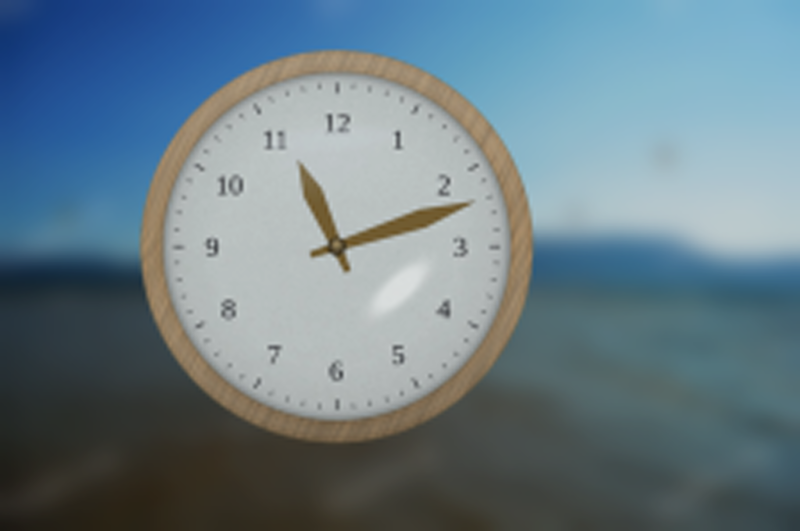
11:12
